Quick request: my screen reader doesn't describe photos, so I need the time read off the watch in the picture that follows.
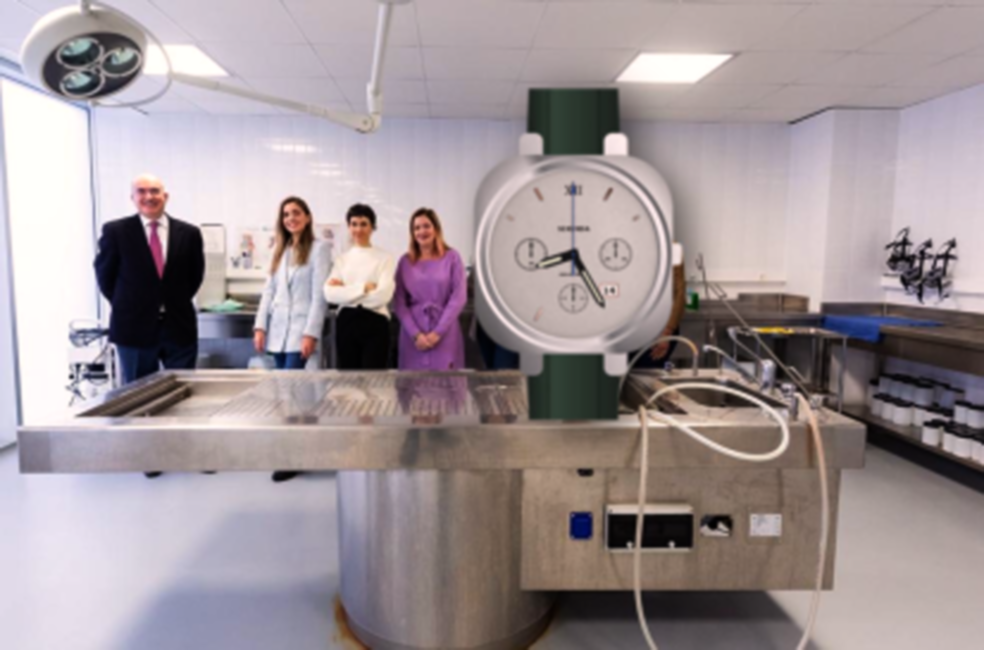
8:25
